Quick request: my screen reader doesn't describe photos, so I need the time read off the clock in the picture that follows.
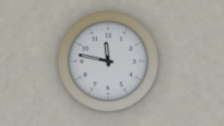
11:47
